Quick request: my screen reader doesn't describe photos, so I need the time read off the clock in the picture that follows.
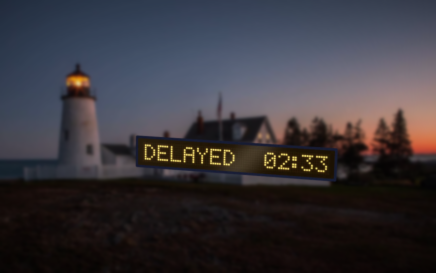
2:33
